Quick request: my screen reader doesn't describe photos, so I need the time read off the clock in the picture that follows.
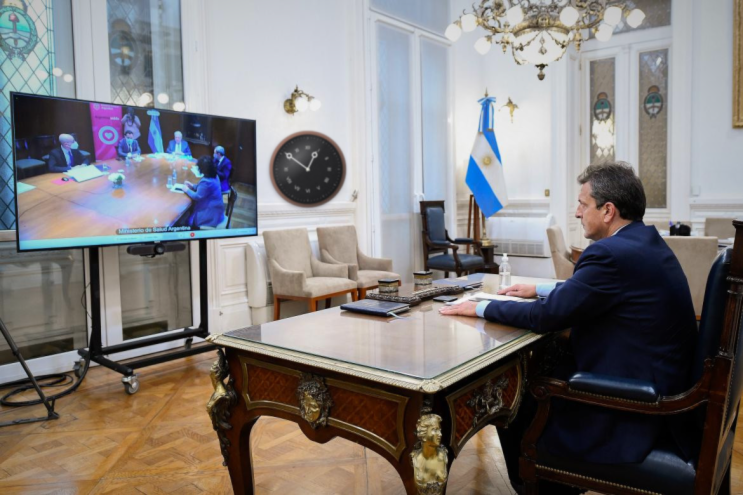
12:51
